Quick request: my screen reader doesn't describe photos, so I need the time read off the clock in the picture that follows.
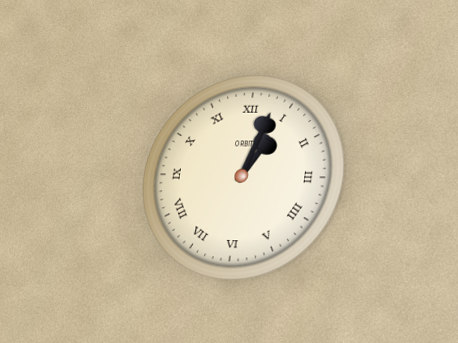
1:03
